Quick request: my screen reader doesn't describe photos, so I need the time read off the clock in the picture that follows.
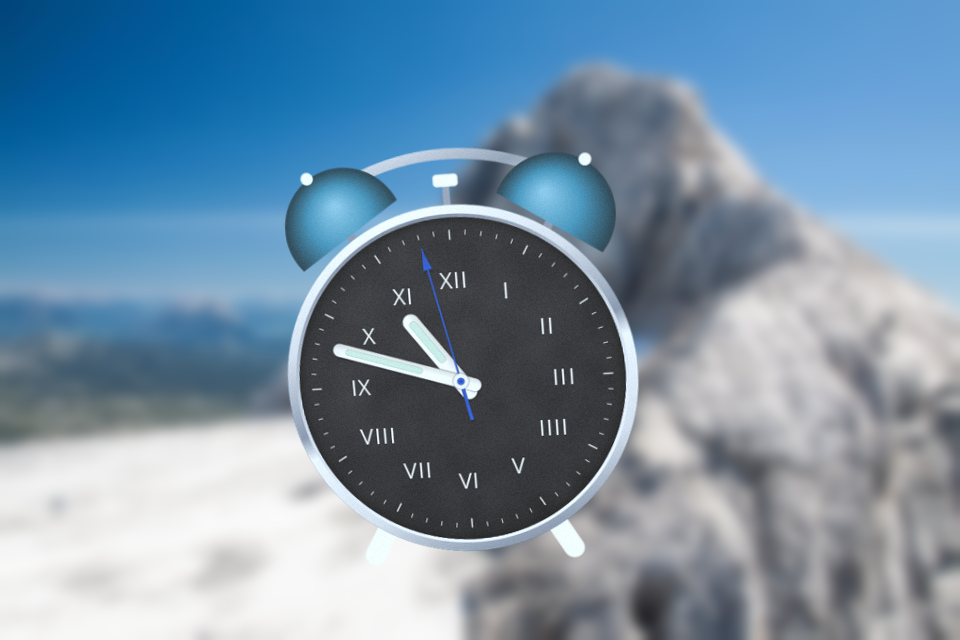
10:47:58
